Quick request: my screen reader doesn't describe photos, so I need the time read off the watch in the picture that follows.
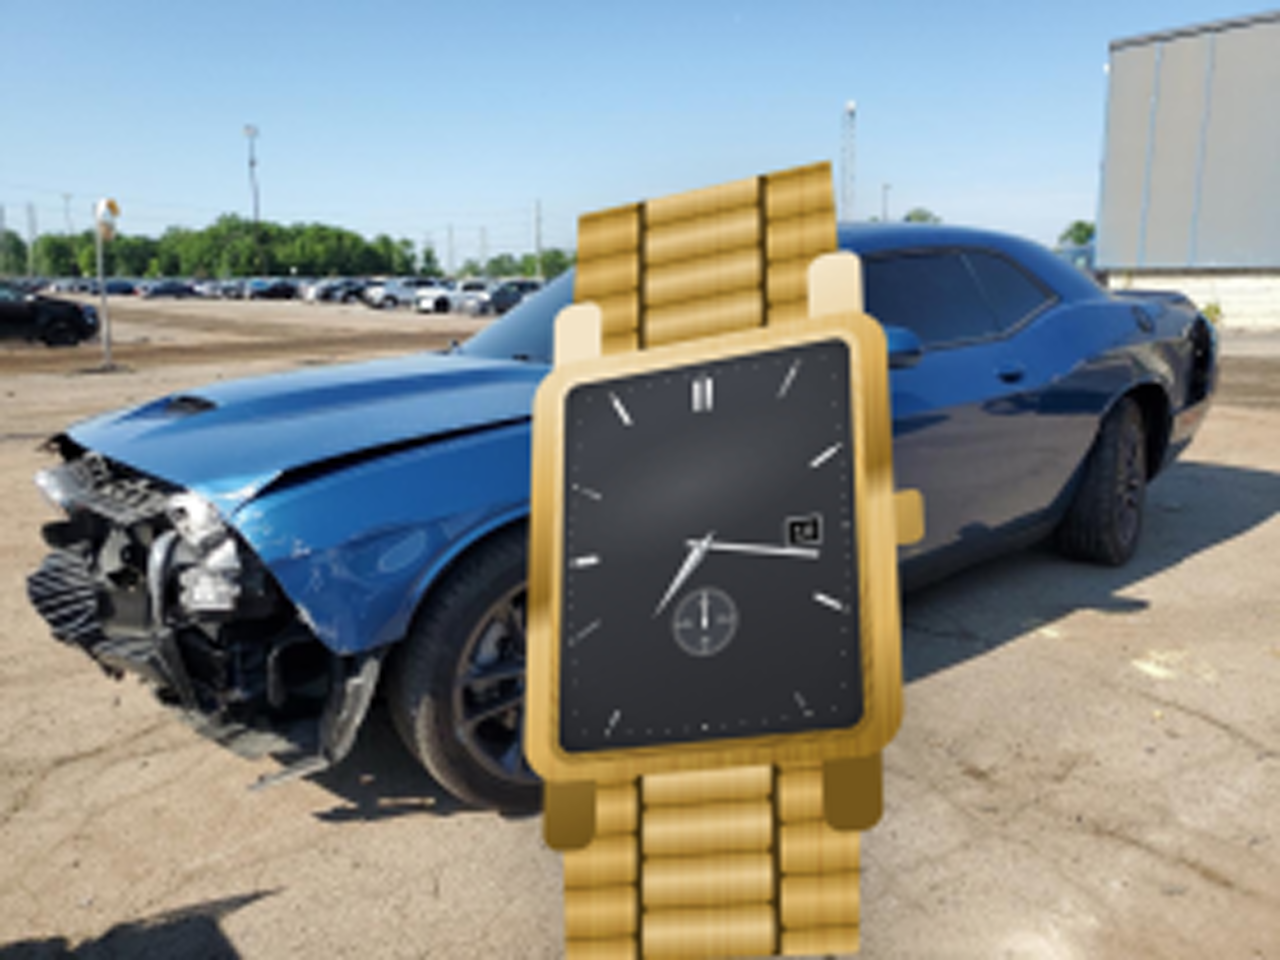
7:17
